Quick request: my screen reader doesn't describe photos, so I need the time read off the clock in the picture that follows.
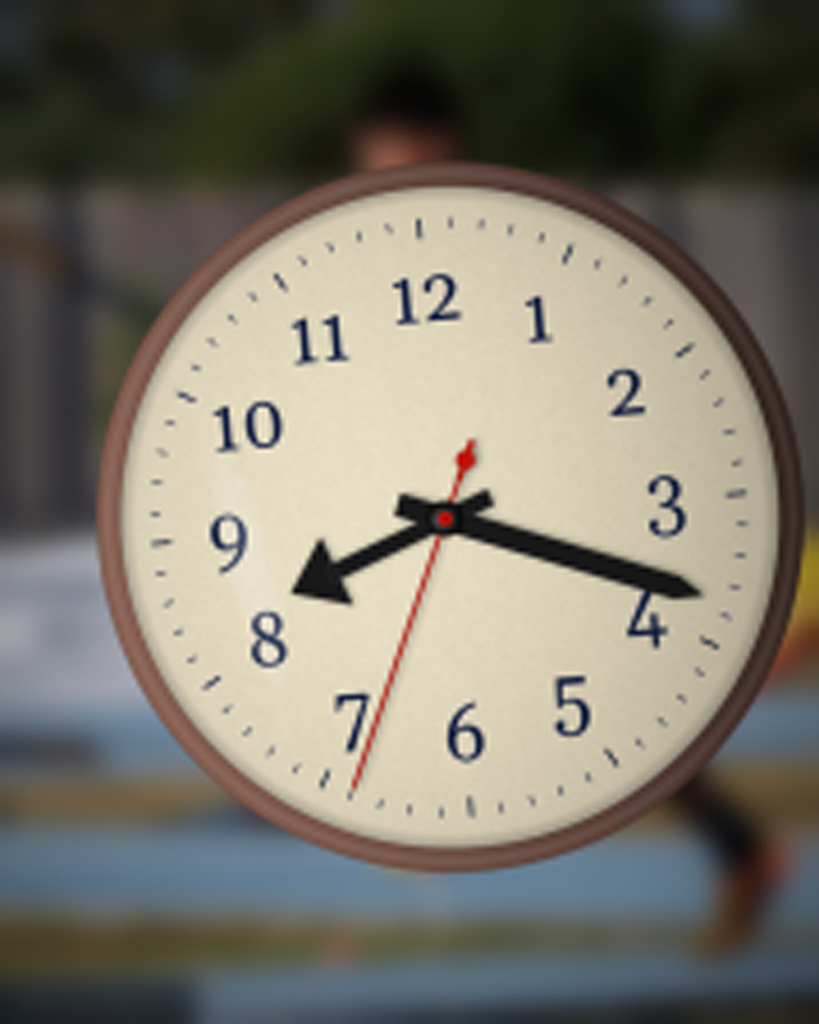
8:18:34
